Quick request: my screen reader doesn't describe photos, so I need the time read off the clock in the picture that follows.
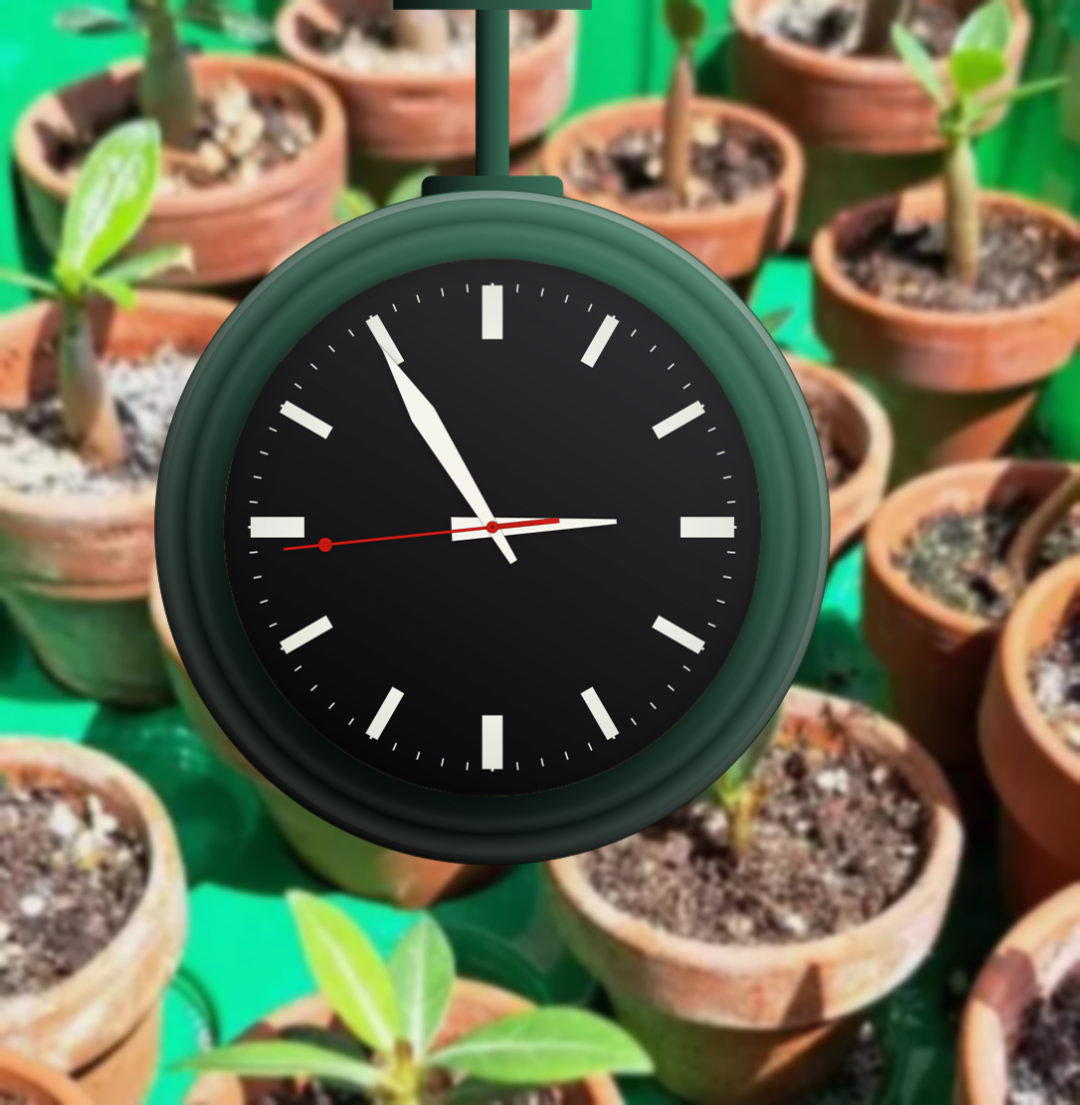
2:54:44
